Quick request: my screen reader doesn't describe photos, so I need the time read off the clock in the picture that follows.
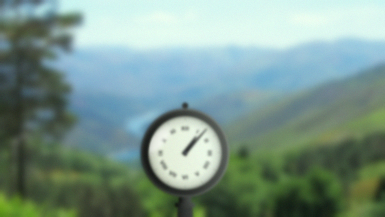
1:07
